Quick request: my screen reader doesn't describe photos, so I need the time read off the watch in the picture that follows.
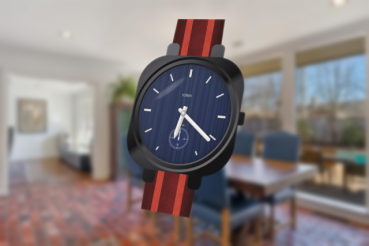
6:21
